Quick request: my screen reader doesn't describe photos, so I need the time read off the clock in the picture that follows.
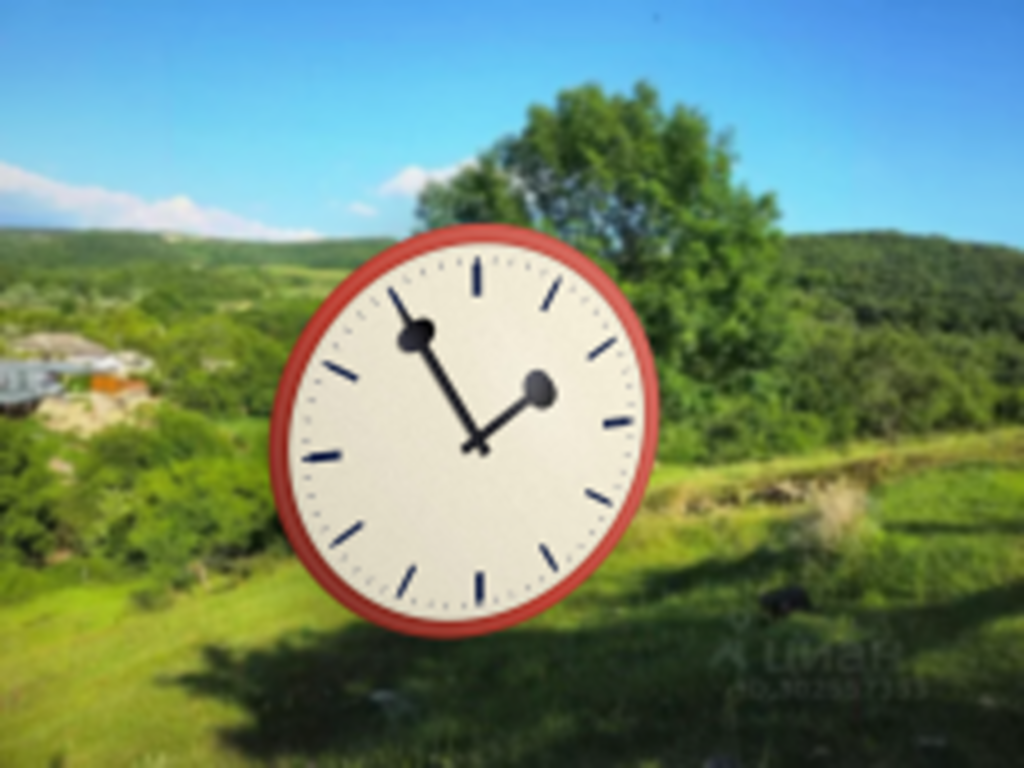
1:55
